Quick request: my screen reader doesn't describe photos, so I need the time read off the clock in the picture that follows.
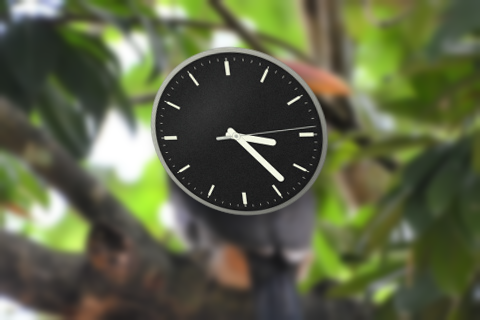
3:23:14
